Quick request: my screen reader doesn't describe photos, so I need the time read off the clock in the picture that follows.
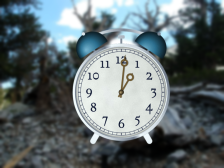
1:01
